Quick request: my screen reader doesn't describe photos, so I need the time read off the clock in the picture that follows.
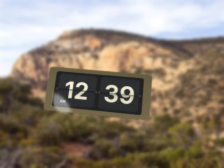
12:39
